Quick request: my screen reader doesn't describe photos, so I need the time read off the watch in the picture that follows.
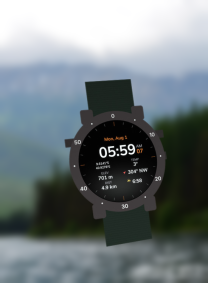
5:59
